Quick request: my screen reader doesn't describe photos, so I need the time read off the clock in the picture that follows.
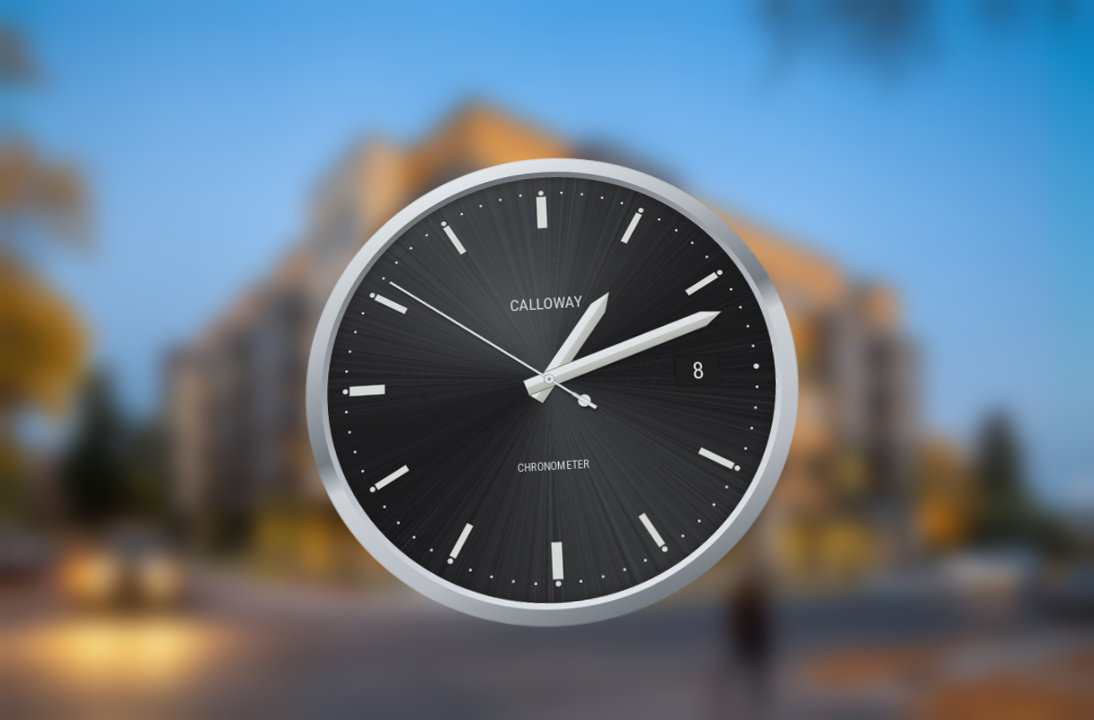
1:11:51
